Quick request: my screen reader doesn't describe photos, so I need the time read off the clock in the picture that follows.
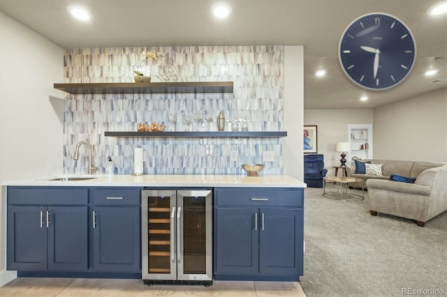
9:31
